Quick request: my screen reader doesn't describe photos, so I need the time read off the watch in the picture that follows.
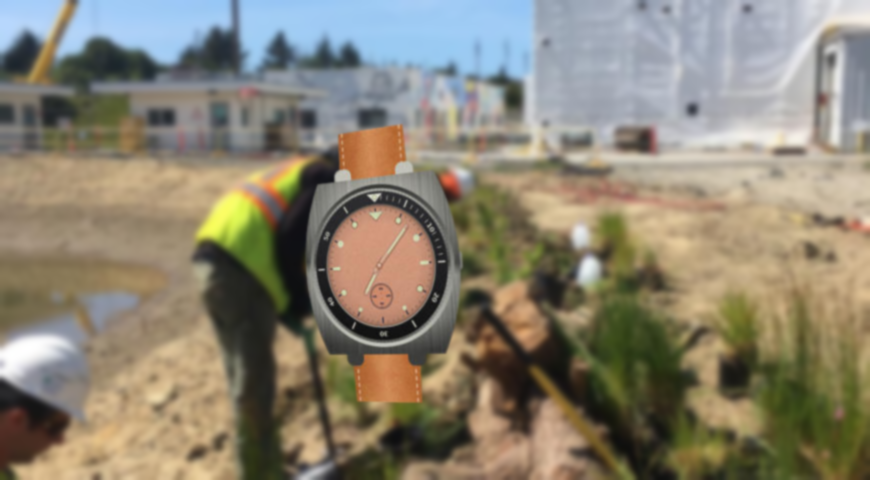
7:07
